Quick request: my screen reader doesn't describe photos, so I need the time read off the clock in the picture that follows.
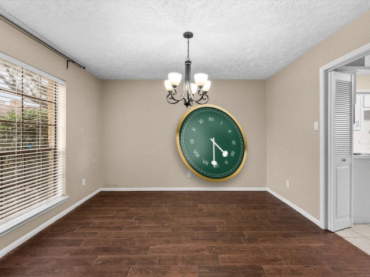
4:31
